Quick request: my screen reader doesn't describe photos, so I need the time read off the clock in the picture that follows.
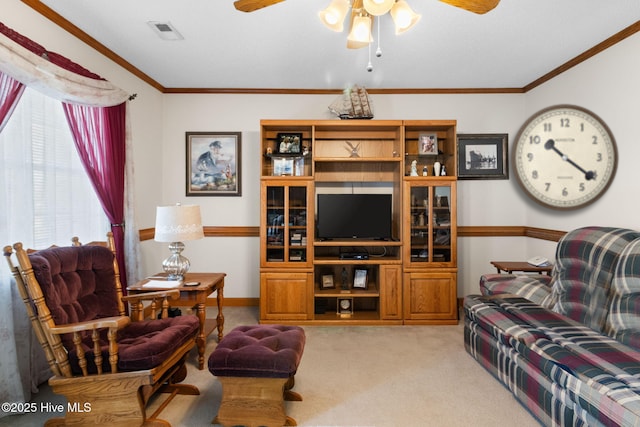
10:21
